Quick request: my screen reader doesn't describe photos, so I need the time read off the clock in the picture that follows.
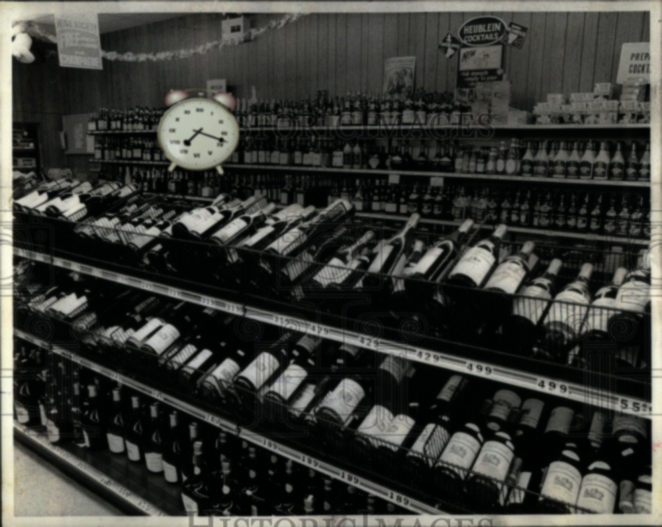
7:18
